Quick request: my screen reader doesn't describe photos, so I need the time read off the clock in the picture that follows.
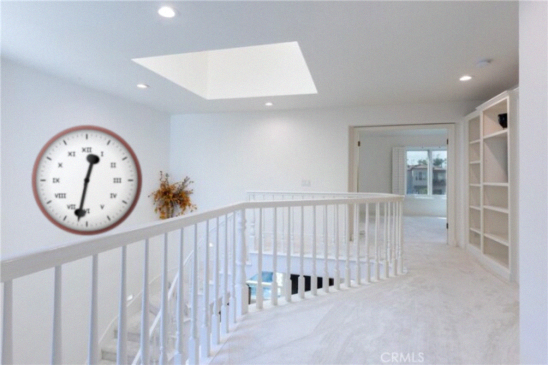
12:32
